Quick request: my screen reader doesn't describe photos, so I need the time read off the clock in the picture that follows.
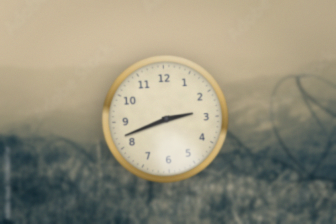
2:42
